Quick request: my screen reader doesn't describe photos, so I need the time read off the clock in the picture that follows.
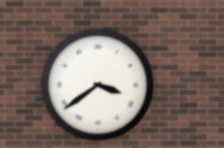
3:39
